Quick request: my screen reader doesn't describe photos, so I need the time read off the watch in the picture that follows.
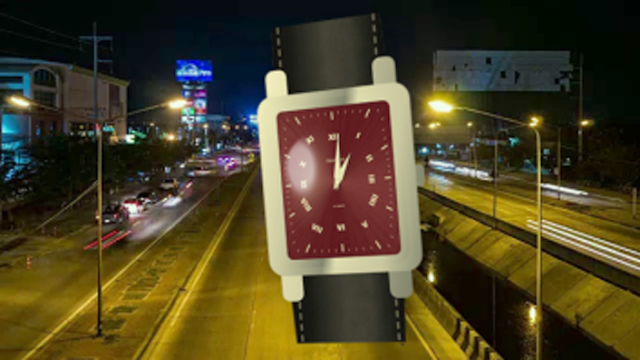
1:01
